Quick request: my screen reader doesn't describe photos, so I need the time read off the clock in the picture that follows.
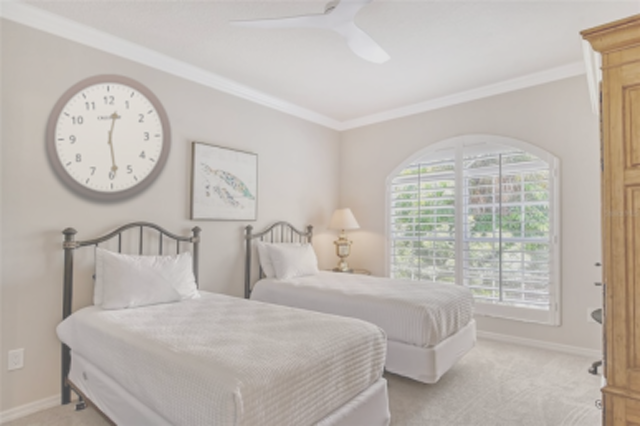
12:29
